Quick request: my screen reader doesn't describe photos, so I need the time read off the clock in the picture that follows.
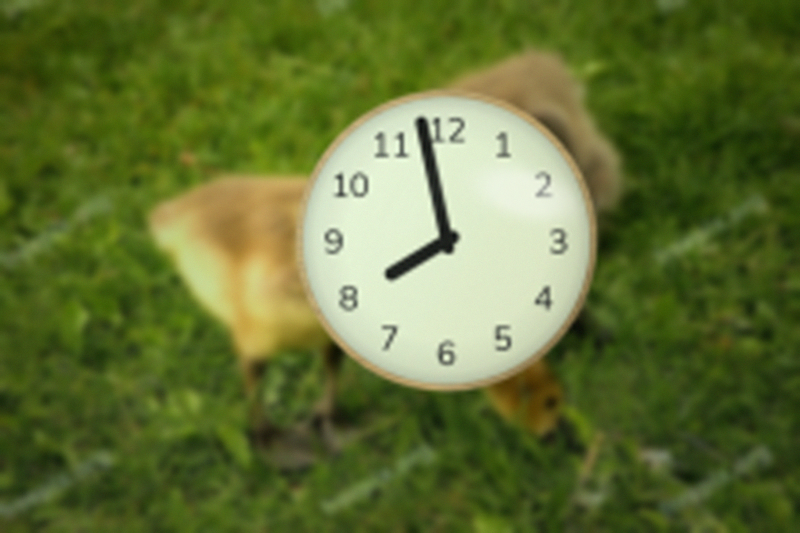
7:58
